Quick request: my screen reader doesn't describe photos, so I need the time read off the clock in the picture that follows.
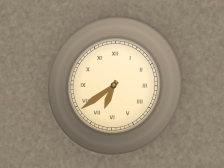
6:39
